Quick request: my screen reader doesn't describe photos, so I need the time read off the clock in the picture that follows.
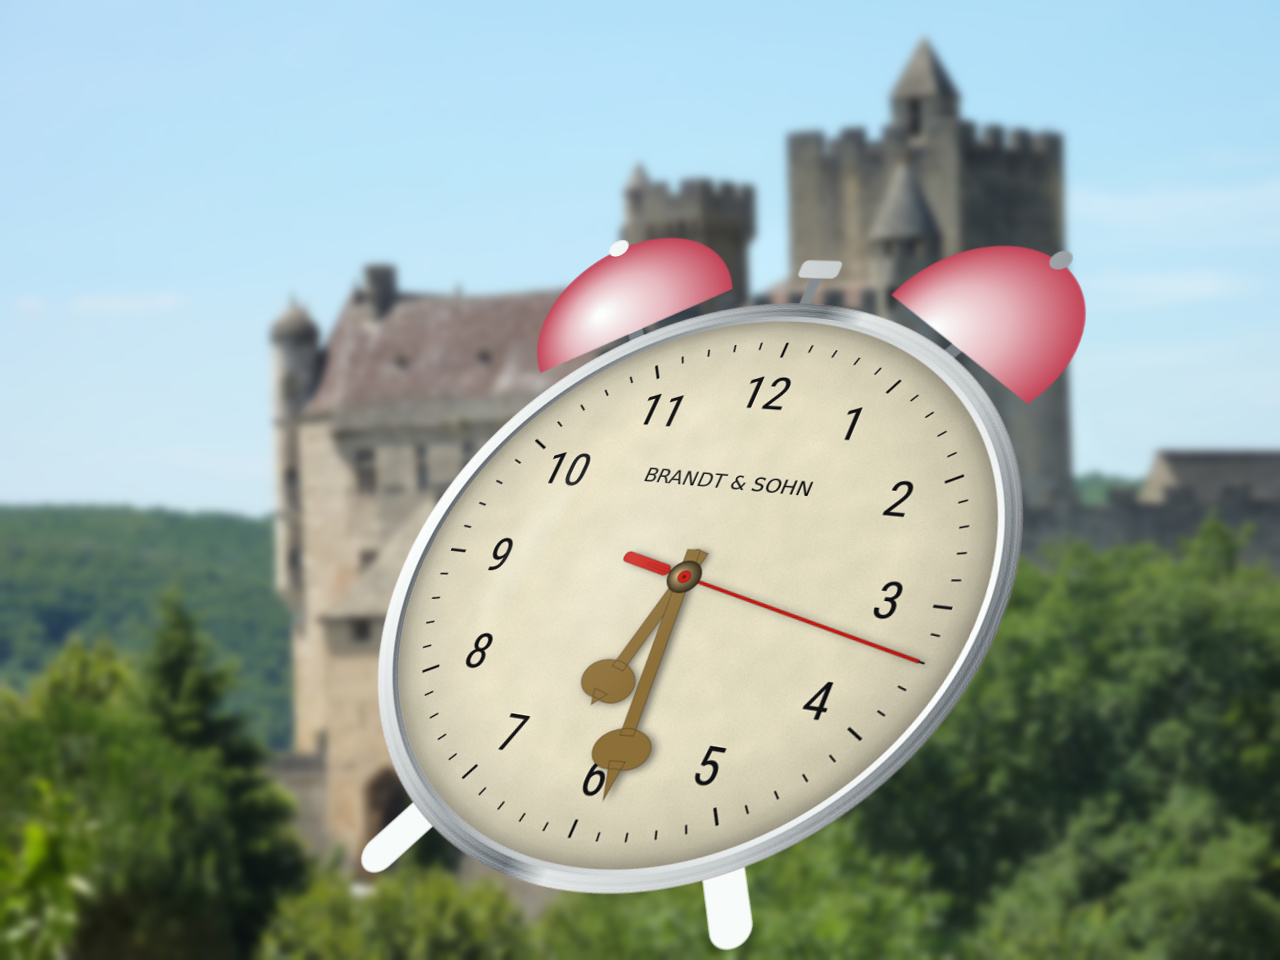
6:29:17
